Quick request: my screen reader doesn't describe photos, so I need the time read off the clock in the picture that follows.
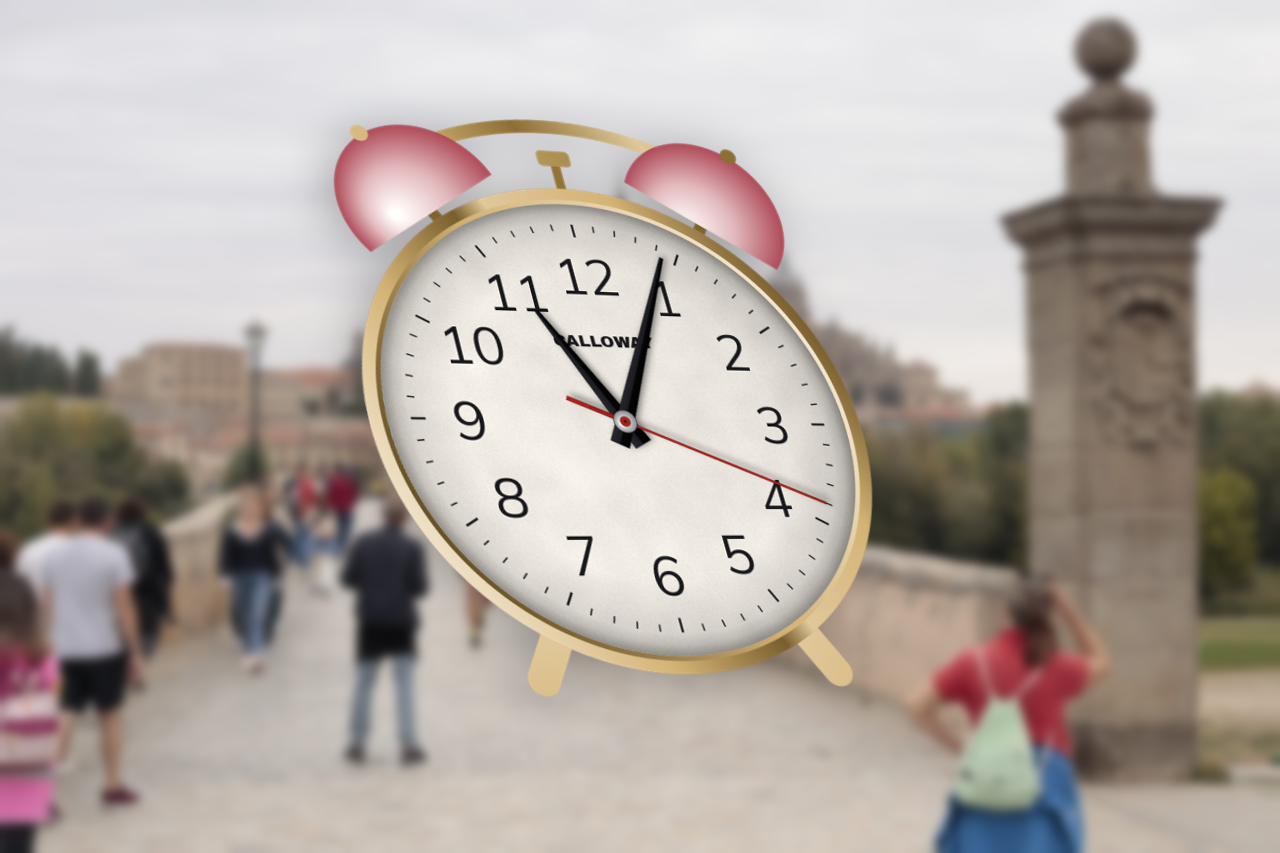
11:04:19
